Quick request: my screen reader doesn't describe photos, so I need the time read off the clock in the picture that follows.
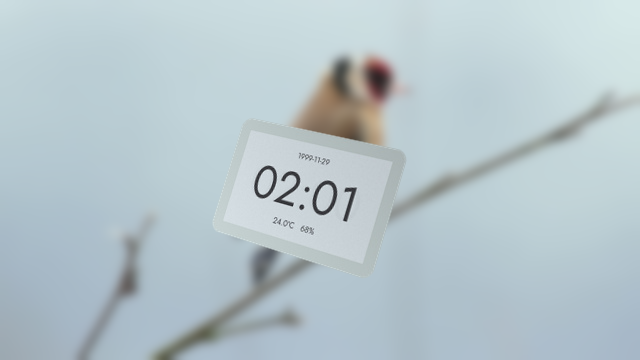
2:01
